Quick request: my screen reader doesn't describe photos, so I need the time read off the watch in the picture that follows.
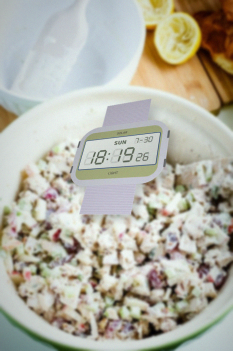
18:19:26
